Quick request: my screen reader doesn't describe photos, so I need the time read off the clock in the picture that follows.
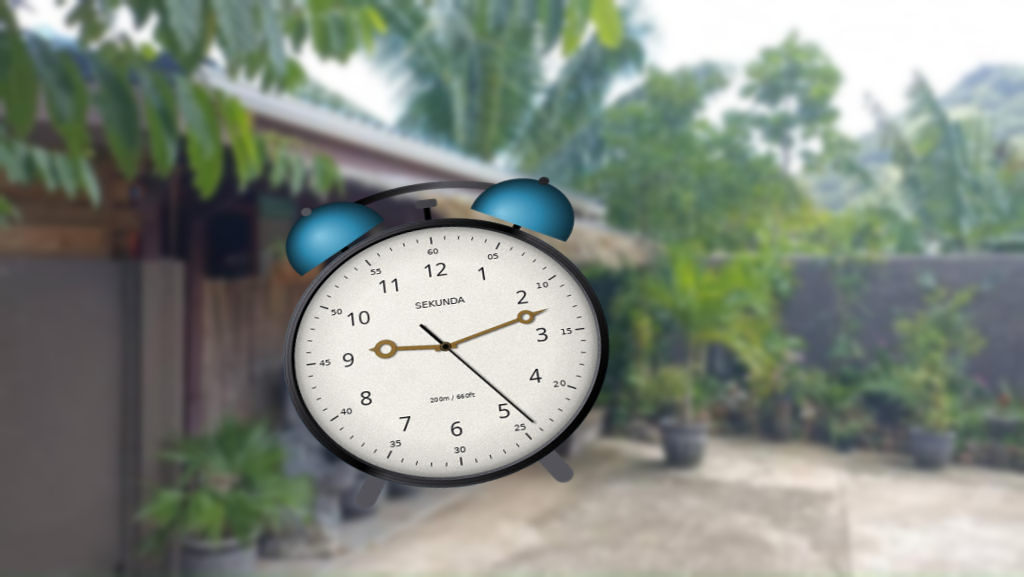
9:12:24
